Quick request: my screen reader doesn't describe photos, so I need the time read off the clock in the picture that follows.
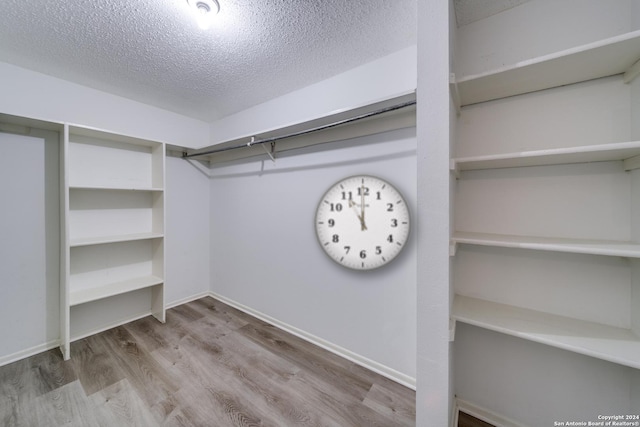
11:00
